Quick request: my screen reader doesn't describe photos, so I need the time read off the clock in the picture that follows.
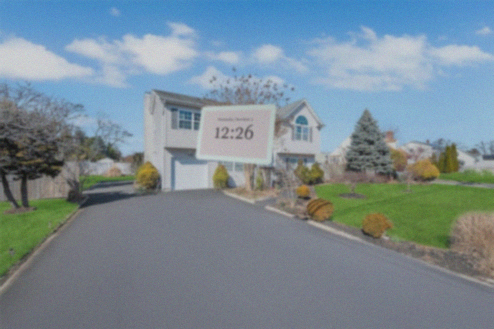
12:26
